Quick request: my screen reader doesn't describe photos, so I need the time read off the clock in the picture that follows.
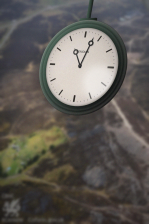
11:03
